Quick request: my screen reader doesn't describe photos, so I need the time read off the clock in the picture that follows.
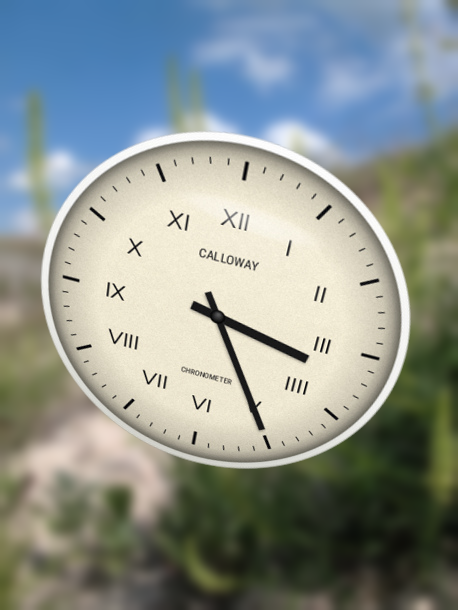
3:25
